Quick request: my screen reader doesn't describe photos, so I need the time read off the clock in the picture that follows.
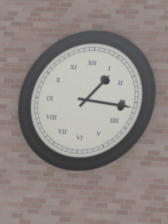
1:16
